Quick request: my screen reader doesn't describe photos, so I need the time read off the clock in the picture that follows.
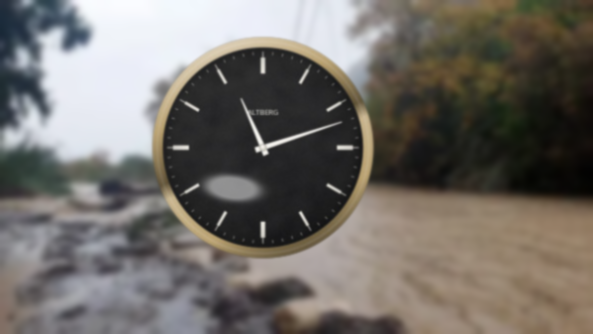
11:12
